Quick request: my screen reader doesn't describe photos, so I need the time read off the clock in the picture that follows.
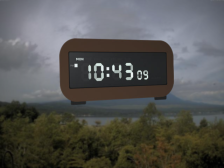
10:43:09
